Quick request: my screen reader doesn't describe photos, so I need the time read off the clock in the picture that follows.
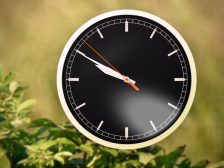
9:49:52
